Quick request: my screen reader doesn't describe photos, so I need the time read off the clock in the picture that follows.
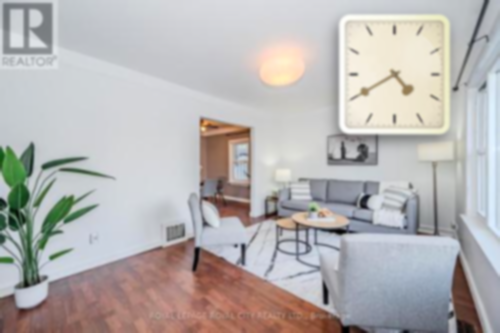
4:40
